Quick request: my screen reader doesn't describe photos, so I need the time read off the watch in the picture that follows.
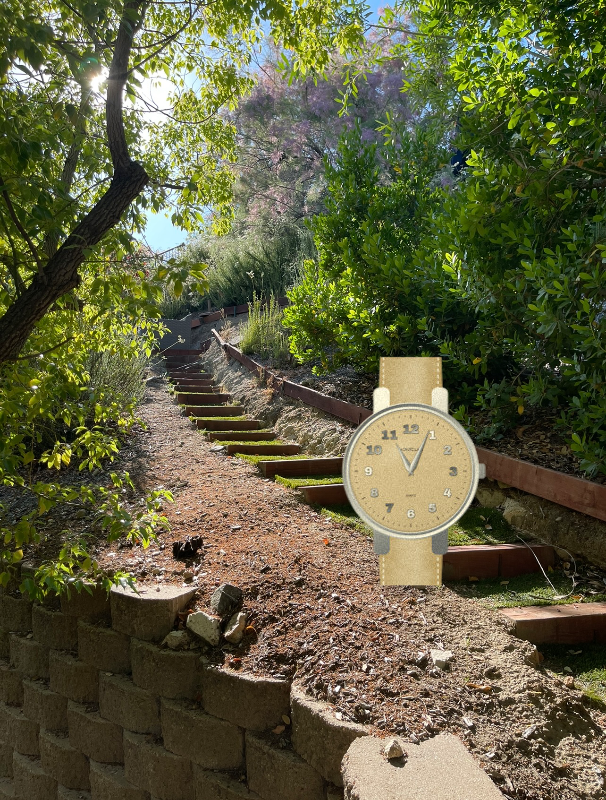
11:04
